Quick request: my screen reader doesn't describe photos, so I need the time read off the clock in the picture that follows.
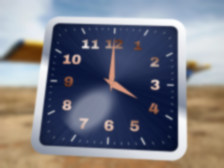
4:00
